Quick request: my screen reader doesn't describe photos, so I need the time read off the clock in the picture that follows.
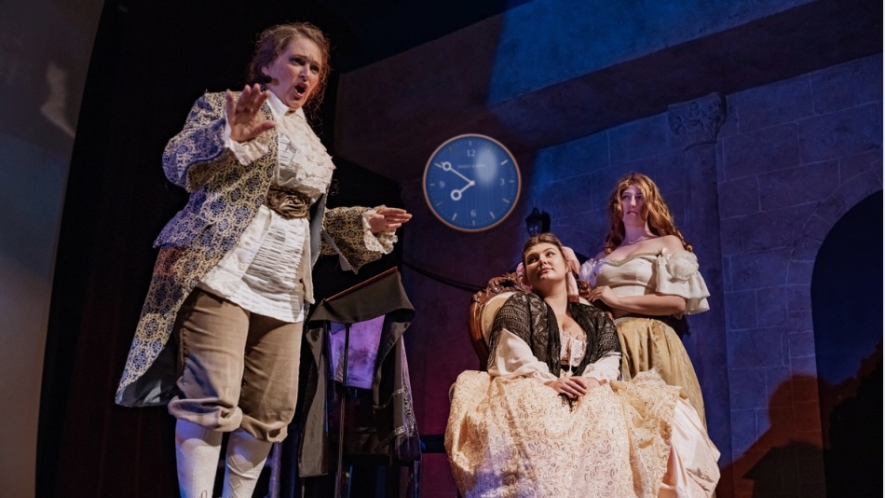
7:51
